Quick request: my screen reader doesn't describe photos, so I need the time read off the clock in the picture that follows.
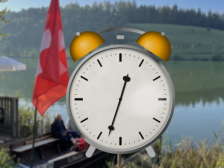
12:33
